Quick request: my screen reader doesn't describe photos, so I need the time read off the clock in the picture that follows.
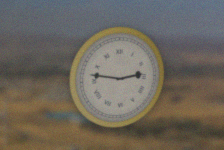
2:47
